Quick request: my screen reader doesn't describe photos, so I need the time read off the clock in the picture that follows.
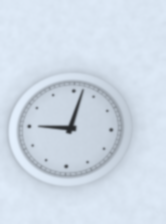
9:02
